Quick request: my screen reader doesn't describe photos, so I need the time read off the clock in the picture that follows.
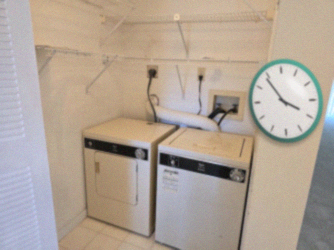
3:54
